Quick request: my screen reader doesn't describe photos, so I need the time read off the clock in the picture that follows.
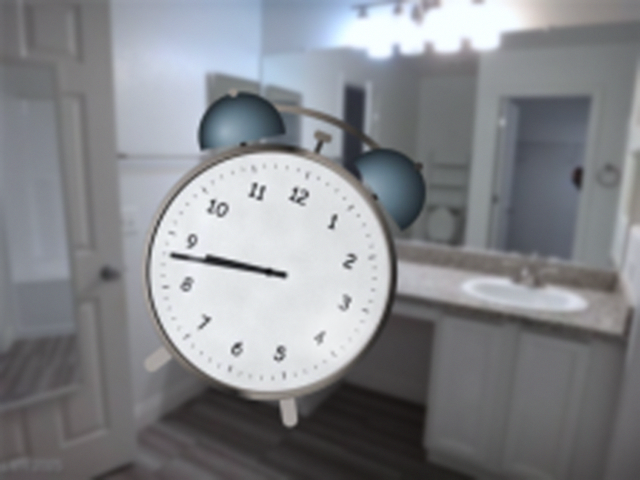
8:43
